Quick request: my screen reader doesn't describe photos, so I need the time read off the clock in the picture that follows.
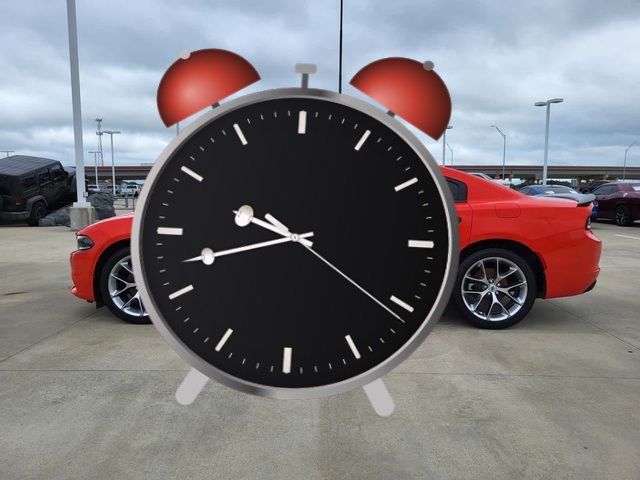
9:42:21
